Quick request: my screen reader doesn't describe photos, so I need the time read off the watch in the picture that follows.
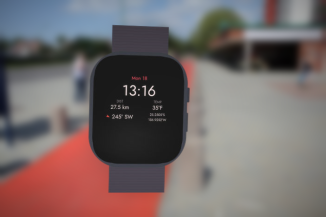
13:16
